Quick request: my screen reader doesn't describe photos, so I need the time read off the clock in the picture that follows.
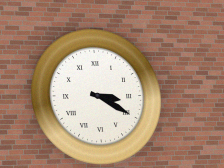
3:20
